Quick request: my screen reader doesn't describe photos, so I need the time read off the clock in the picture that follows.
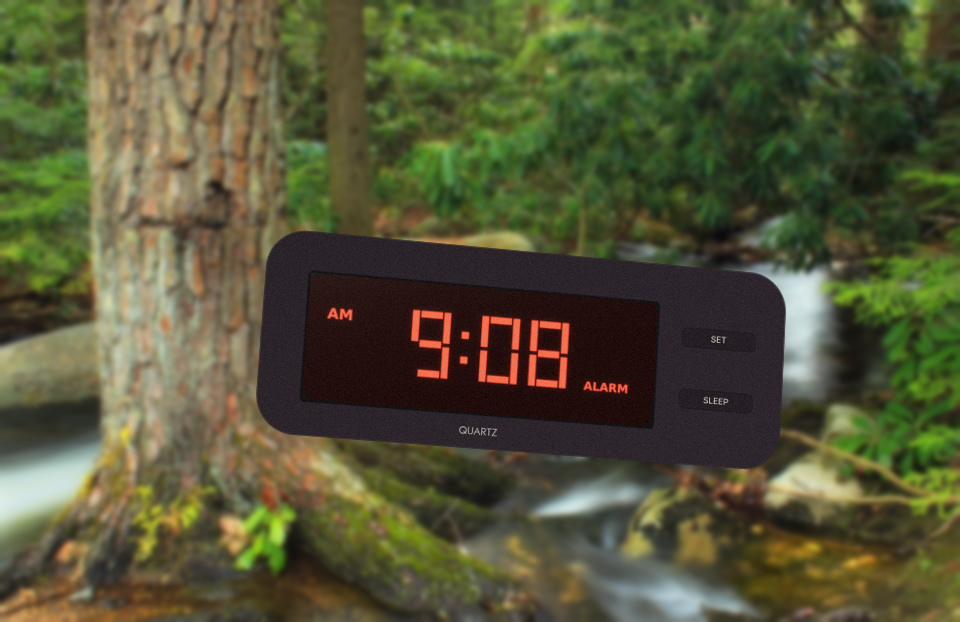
9:08
